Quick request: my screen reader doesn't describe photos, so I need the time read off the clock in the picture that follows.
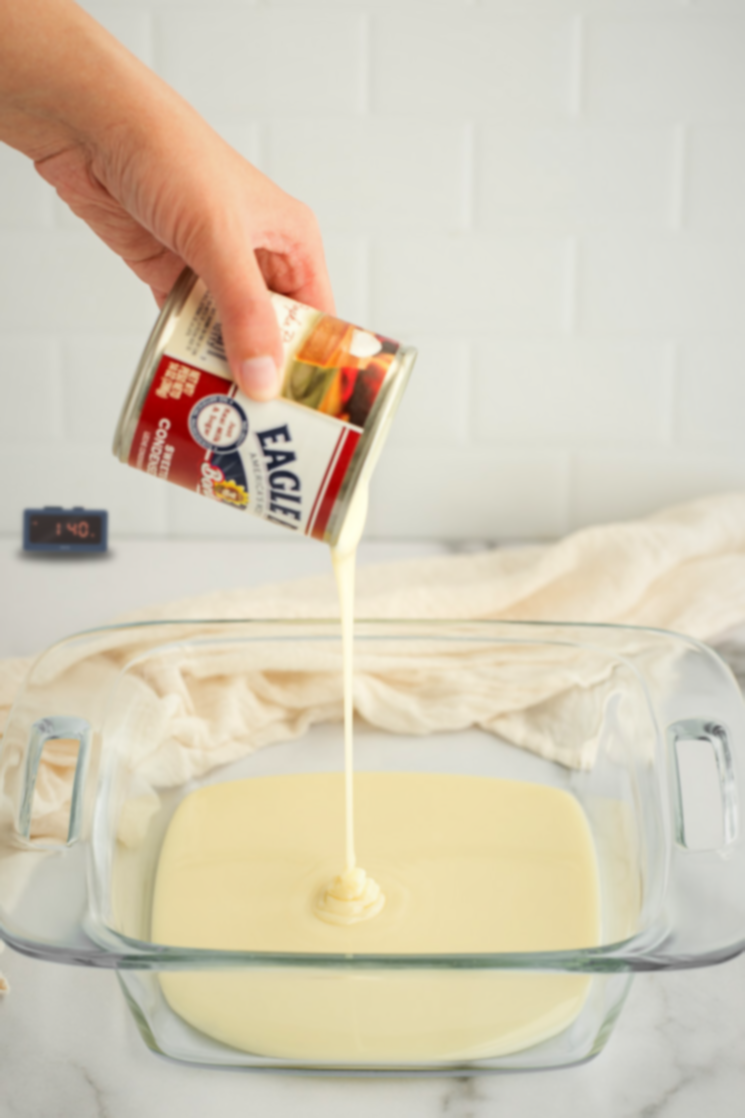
1:40
